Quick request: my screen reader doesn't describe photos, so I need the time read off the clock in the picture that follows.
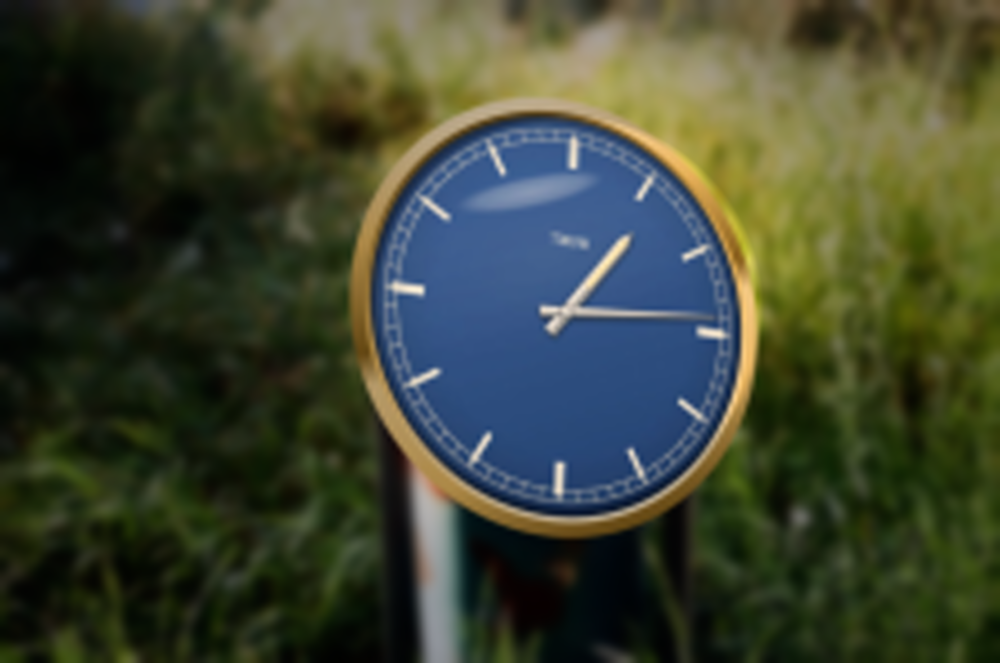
1:14
